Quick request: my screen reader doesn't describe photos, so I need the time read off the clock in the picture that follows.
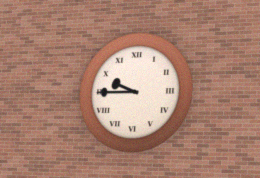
9:45
